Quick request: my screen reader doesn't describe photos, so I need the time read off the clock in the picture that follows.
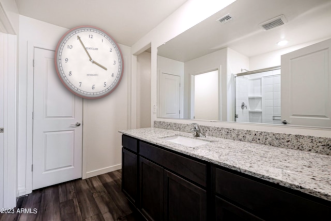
3:55
